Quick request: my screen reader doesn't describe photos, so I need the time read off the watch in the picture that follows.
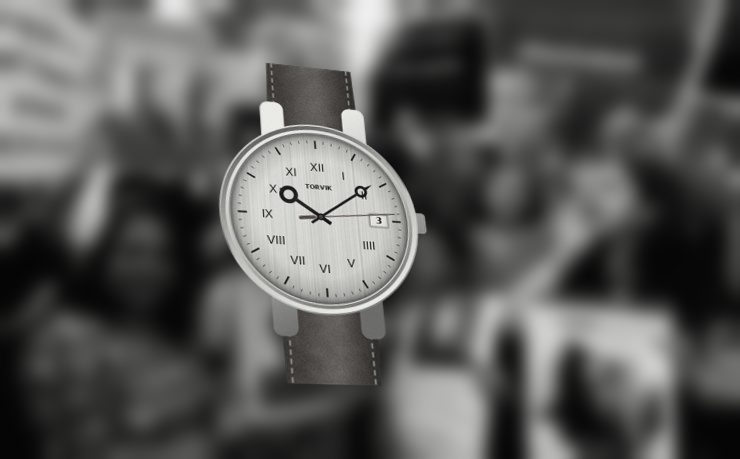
10:09:14
